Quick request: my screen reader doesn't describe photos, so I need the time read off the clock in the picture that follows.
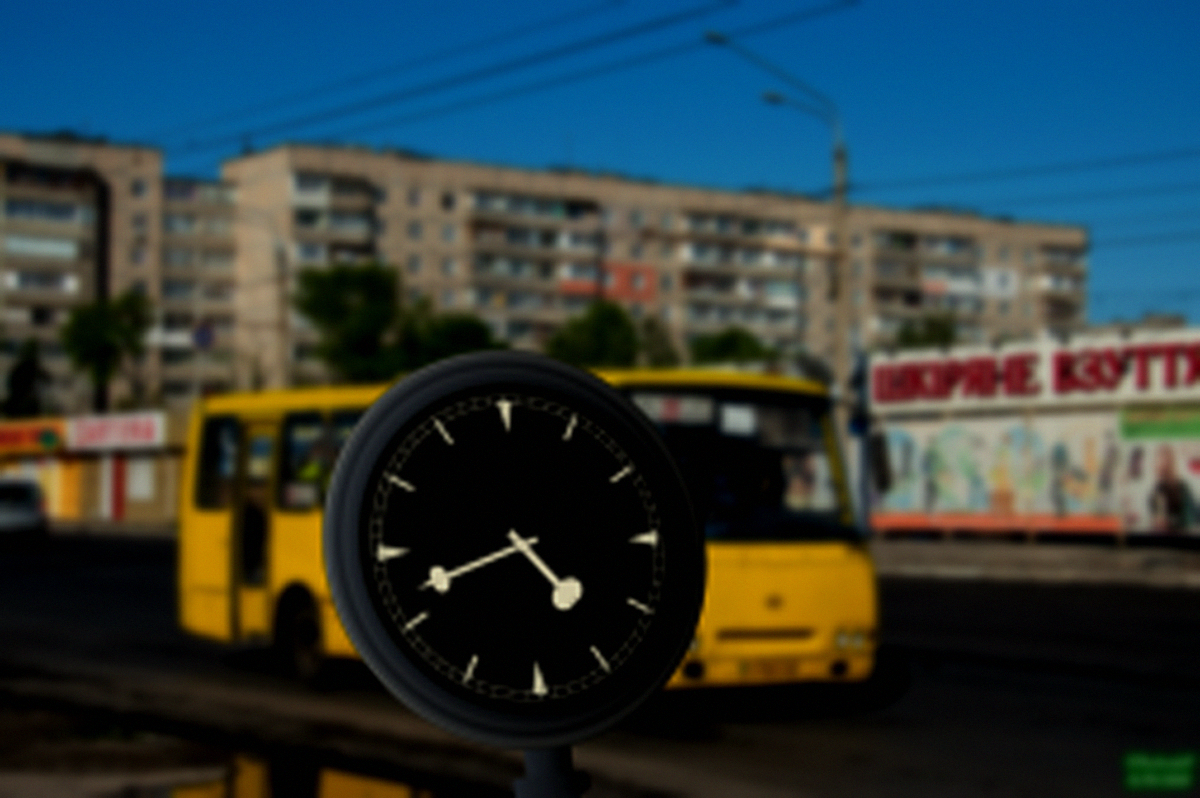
4:42
